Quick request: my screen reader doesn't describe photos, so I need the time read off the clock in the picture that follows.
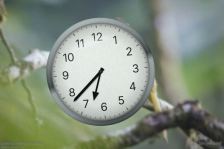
6:38
